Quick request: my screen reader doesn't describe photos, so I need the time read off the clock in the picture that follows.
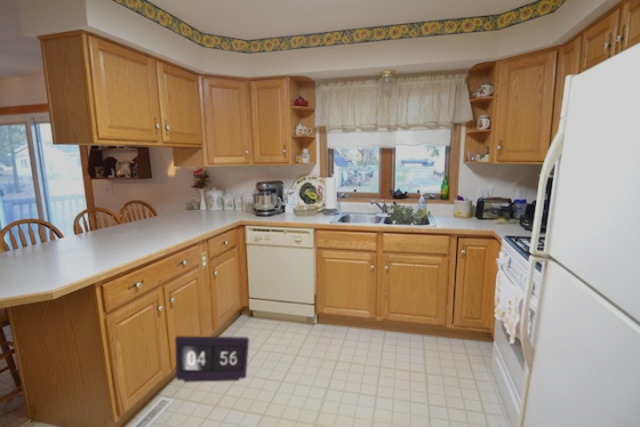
4:56
